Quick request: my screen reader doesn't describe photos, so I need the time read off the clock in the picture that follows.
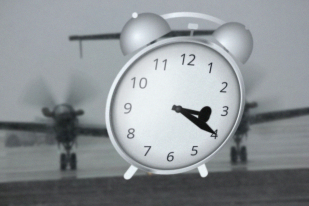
3:20
